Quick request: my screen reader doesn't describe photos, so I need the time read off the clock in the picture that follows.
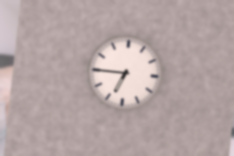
6:45
